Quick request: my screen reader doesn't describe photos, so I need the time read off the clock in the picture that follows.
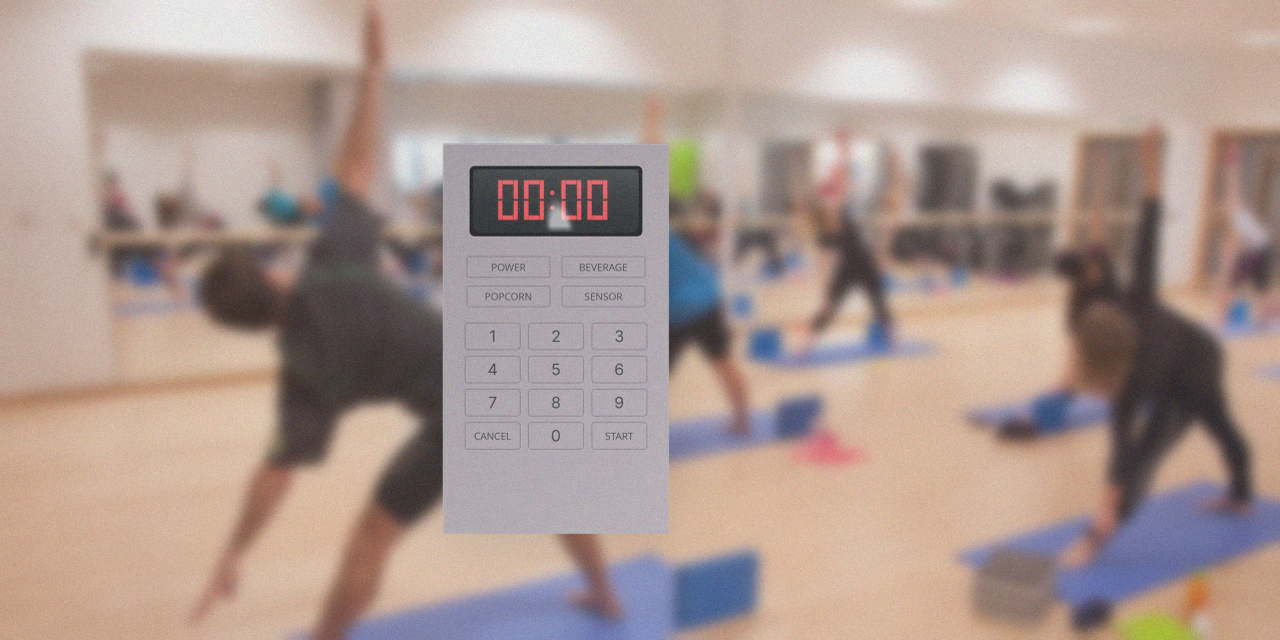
0:00
